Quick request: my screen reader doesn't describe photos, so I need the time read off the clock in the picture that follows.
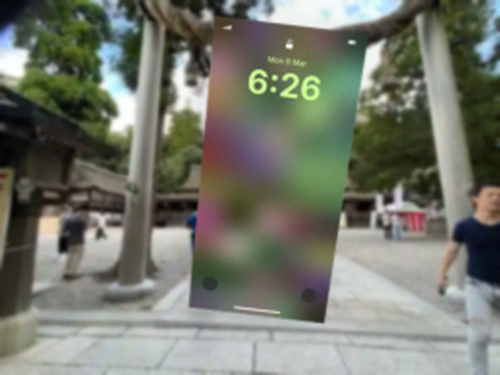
6:26
